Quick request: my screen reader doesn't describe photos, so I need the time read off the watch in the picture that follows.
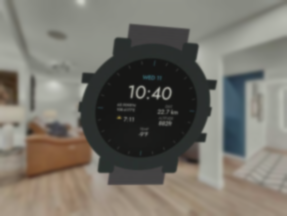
10:40
